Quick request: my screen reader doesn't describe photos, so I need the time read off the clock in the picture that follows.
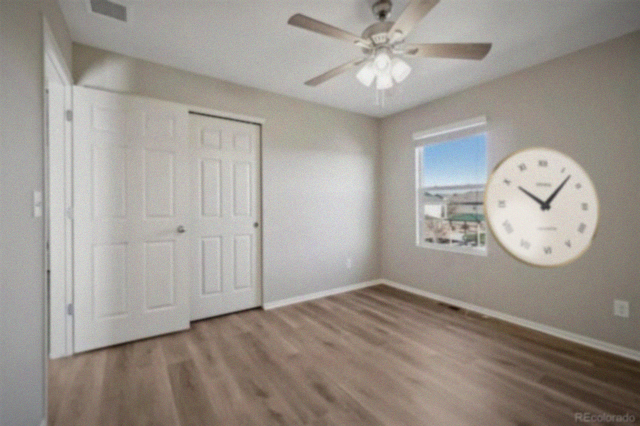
10:07
